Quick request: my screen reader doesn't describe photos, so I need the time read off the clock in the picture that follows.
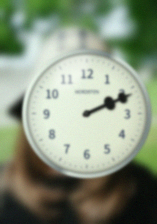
2:11
